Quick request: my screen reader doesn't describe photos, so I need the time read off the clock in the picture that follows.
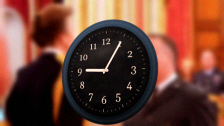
9:05
